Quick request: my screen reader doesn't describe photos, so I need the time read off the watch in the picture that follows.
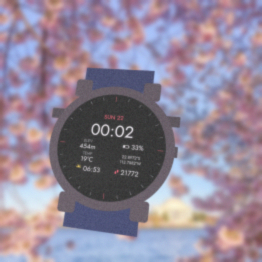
0:02
